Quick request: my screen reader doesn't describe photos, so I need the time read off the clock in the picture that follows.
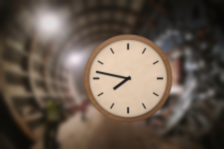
7:47
